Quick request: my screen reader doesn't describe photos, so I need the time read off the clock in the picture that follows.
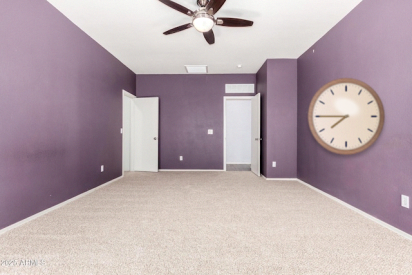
7:45
